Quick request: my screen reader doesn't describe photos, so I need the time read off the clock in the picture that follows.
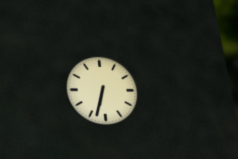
6:33
